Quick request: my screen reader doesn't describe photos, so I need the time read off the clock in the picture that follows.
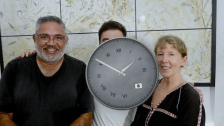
1:51
